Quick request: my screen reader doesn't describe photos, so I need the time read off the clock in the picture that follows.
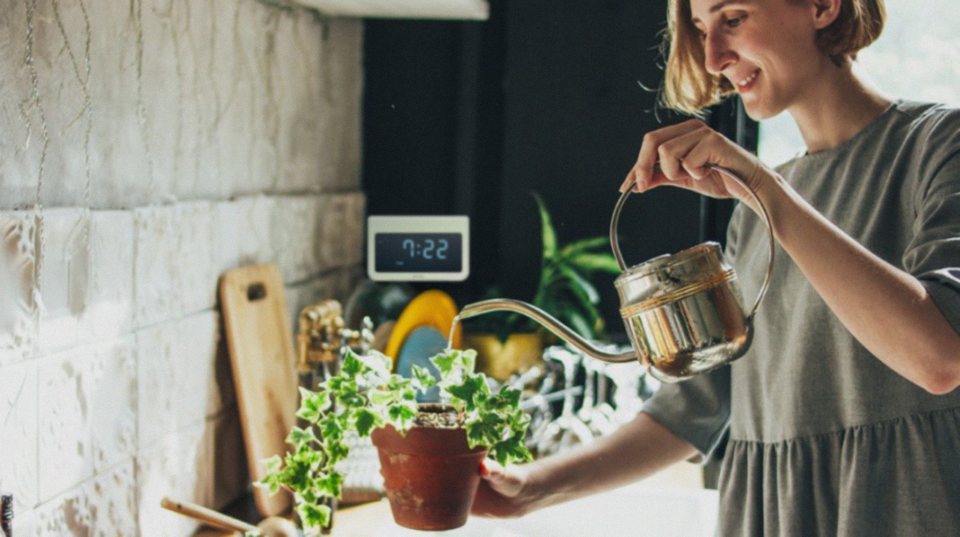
7:22
